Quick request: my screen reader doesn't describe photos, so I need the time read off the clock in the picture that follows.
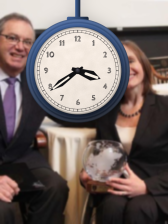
3:39
